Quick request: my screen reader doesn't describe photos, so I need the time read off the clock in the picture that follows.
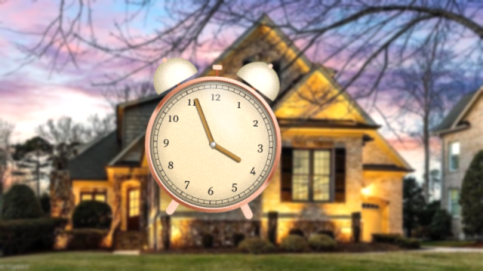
3:56
